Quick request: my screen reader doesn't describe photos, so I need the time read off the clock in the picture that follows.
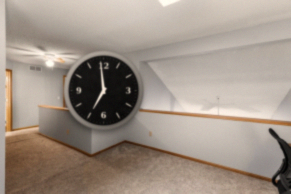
6:59
